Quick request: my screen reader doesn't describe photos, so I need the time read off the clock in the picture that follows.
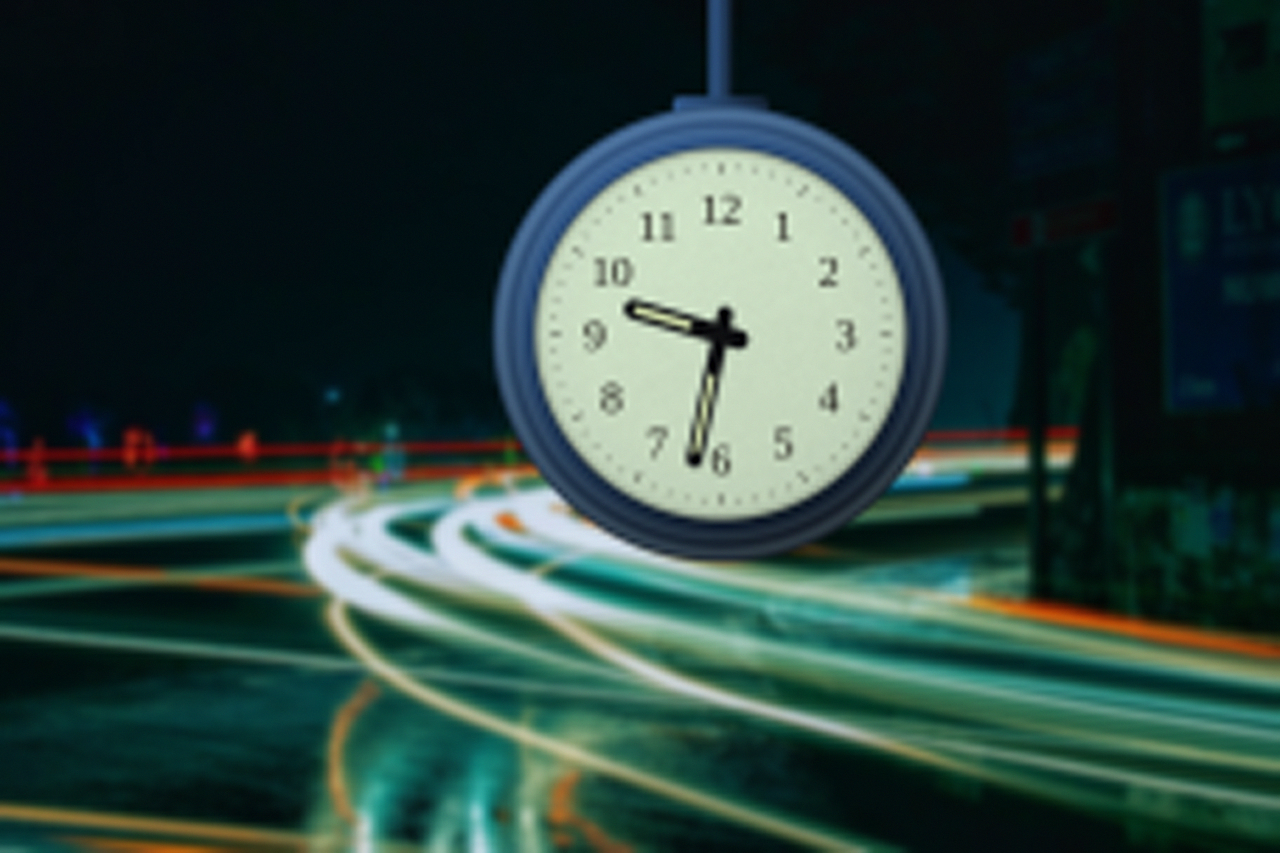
9:32
